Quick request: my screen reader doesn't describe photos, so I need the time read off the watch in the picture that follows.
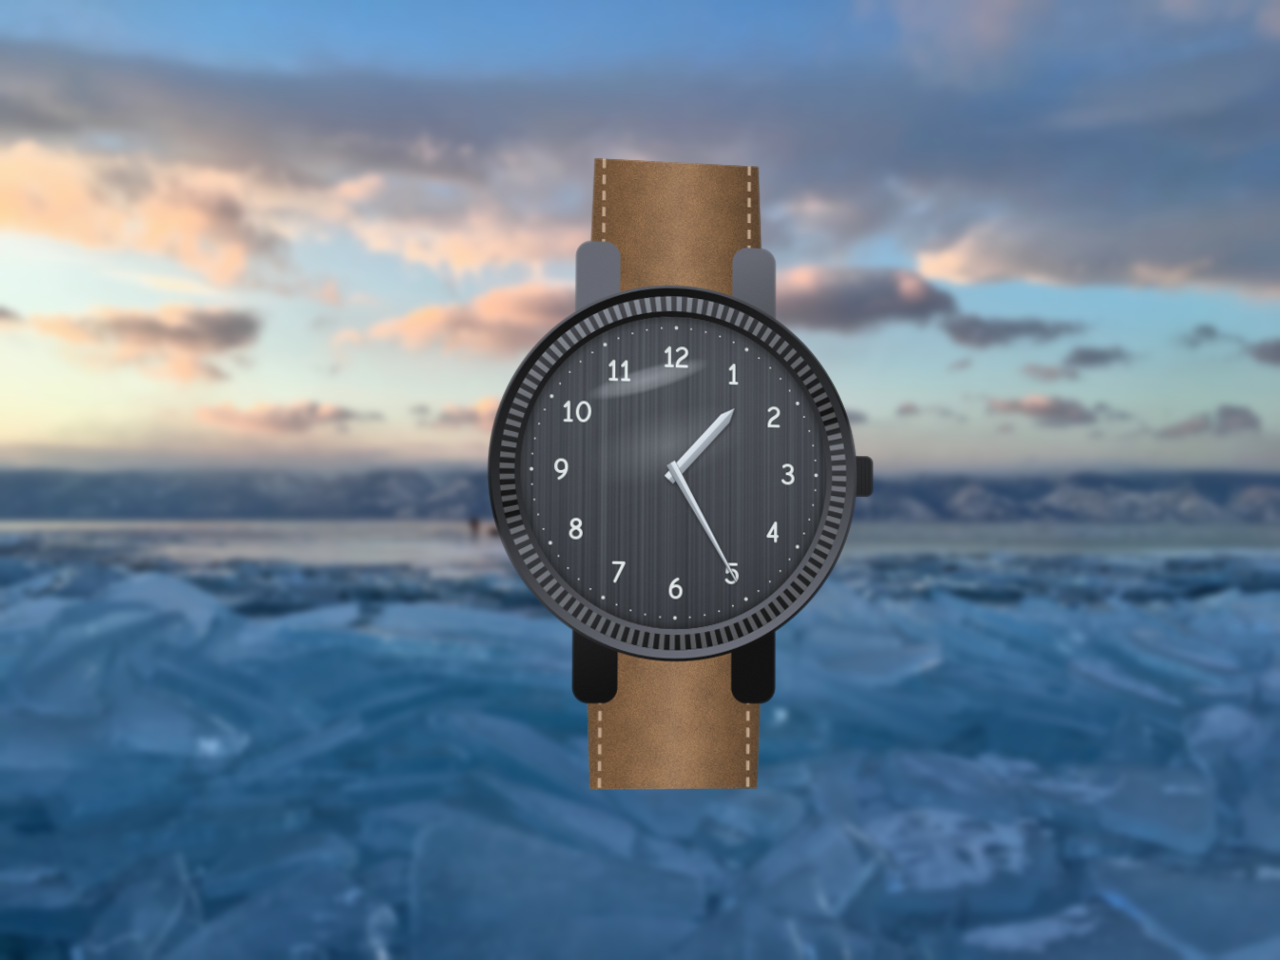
1:25
